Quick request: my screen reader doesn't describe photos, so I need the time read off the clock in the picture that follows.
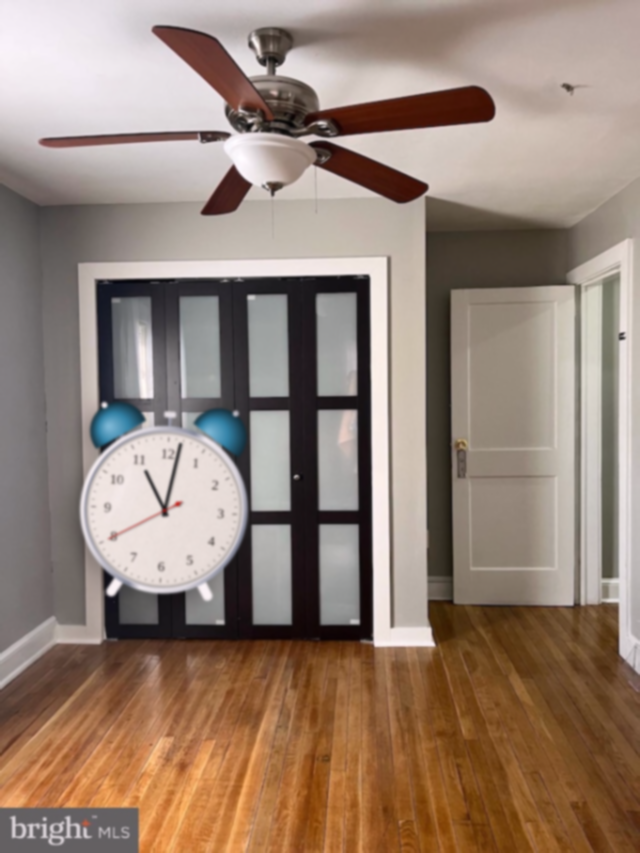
11:01:40
